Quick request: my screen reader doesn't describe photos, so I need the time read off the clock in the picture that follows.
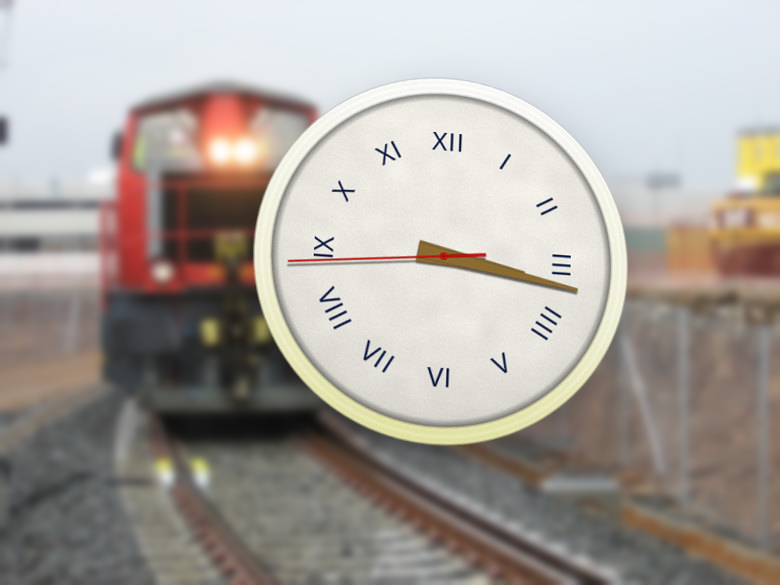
3:16:44
